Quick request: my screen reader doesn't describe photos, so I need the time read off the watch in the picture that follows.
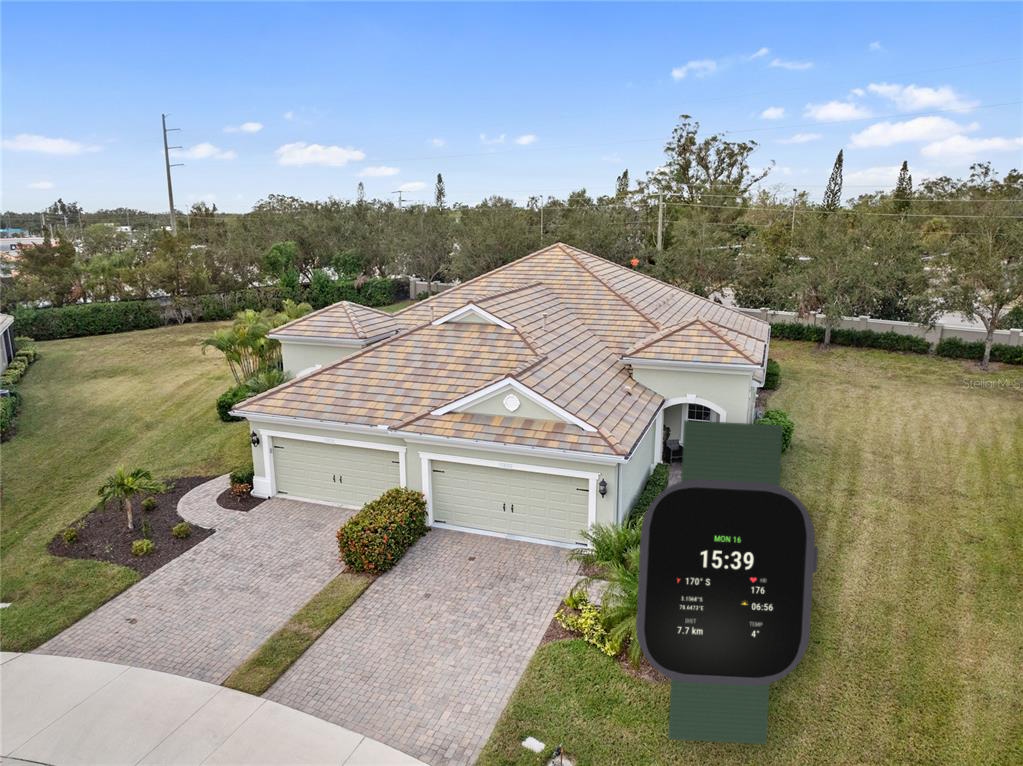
15:39
